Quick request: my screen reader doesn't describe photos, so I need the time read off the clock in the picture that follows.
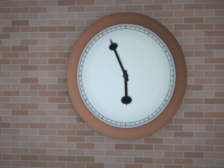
5:56
